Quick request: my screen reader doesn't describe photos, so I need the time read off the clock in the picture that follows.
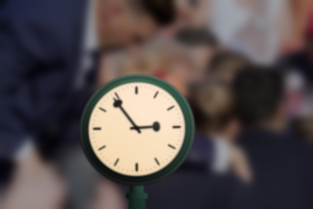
2:54
